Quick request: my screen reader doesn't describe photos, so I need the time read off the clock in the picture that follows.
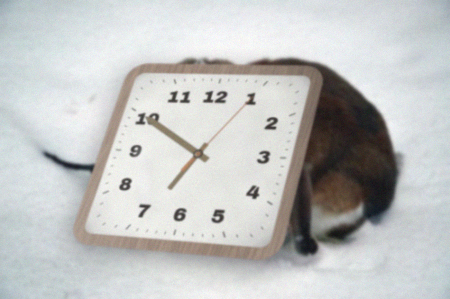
6:50:05
